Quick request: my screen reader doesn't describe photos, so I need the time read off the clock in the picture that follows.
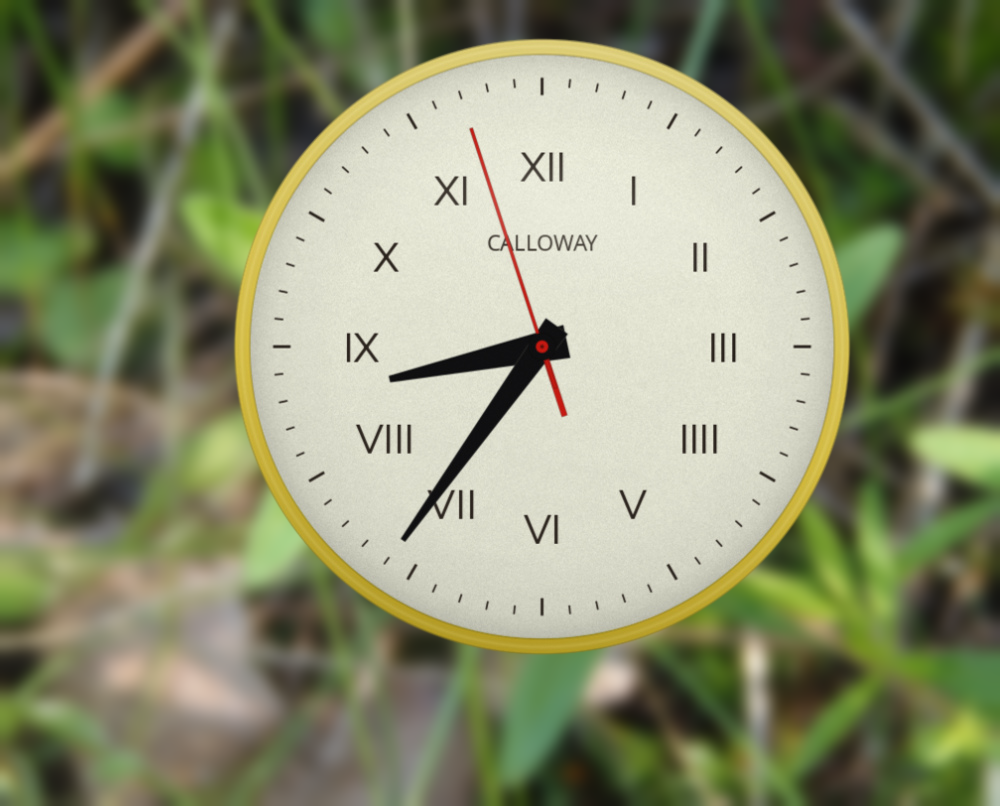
8:35:57
